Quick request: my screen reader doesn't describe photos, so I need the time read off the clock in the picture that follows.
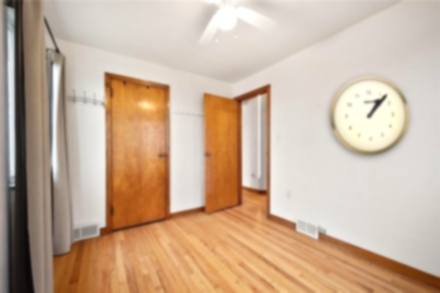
1:07
